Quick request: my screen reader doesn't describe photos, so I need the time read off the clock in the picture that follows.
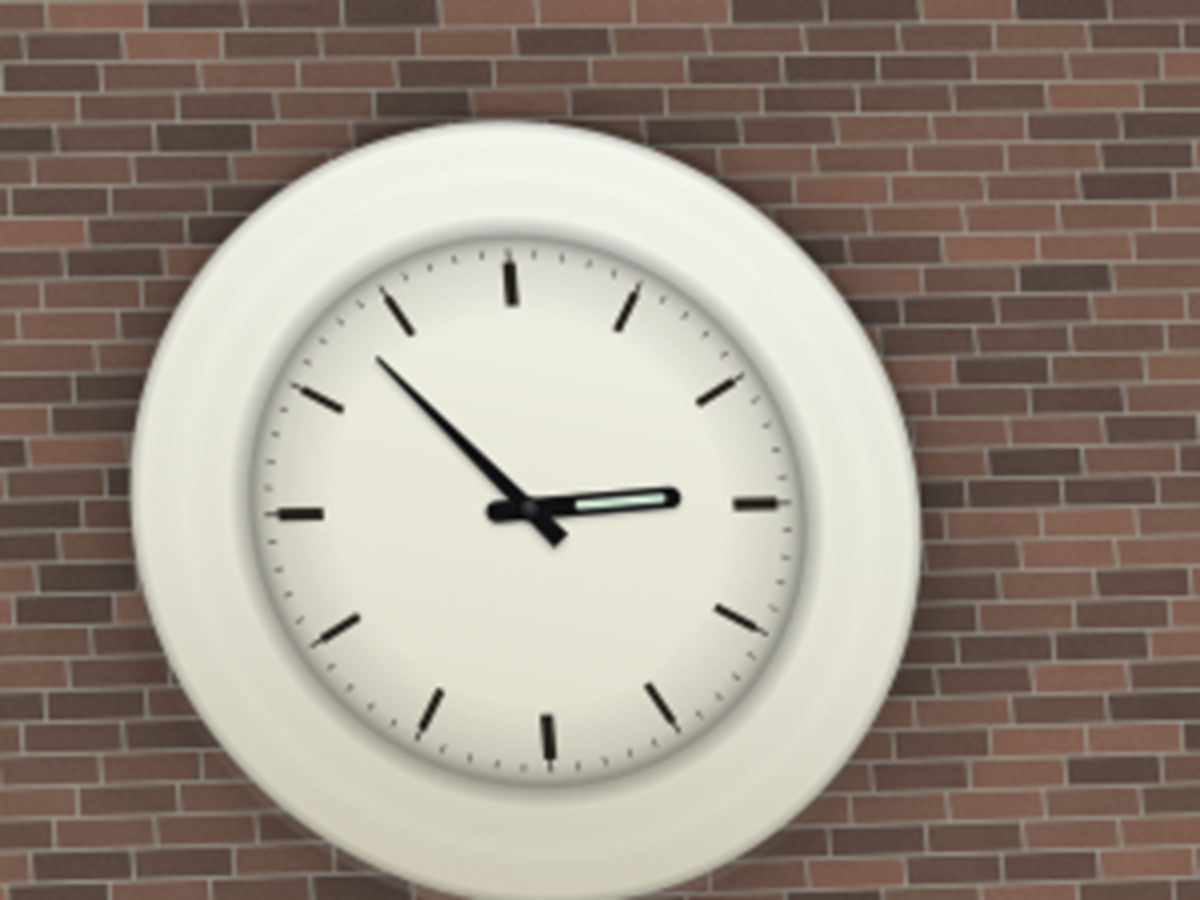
2:53
